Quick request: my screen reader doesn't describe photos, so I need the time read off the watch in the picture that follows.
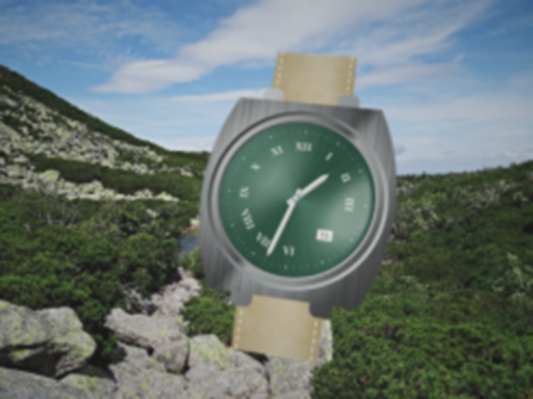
1:33
